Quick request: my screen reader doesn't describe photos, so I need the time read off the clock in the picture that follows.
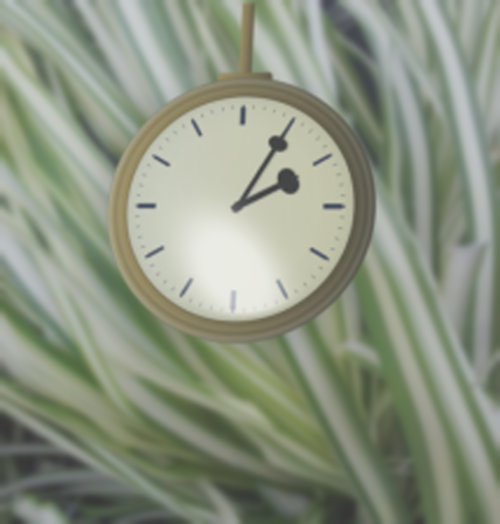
2:05
